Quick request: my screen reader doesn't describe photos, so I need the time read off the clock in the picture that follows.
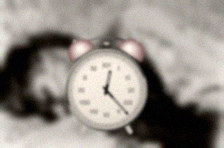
12:23
